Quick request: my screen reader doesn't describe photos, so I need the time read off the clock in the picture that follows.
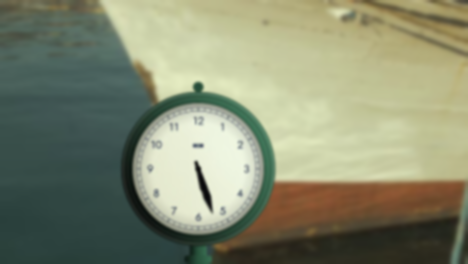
5:27
